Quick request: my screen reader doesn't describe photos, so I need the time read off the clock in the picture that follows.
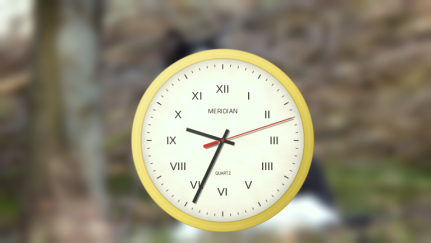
9:34:12
